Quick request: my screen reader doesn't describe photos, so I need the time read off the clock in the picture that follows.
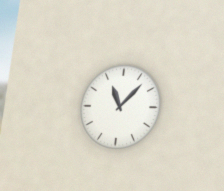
11:07
